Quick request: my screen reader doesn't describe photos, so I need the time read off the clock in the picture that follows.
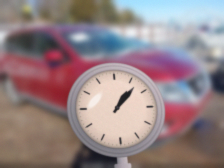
1:07
